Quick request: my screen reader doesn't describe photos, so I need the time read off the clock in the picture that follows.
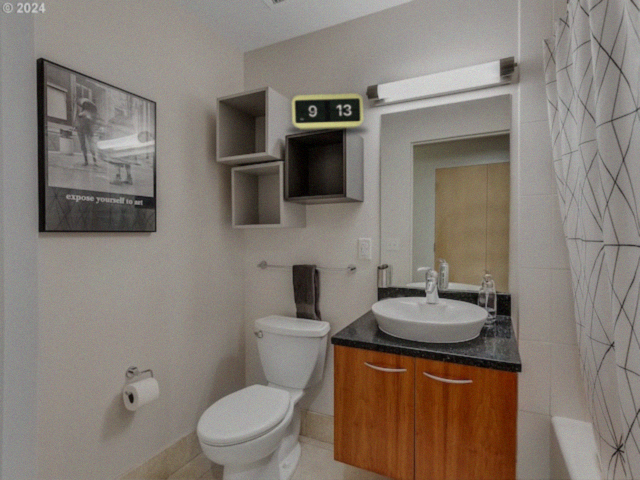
9:13
